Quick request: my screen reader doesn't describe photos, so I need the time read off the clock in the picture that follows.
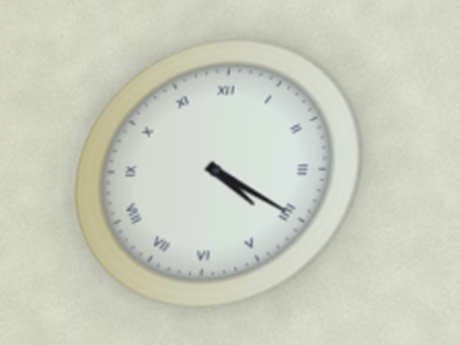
4:20
